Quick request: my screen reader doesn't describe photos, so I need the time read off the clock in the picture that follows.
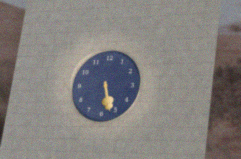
5:27
